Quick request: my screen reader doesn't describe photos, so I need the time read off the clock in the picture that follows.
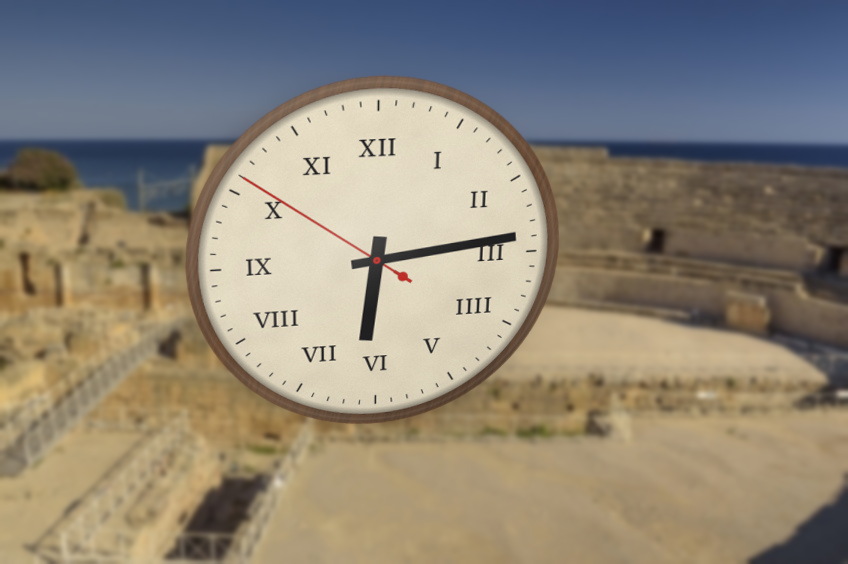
6:13:51
